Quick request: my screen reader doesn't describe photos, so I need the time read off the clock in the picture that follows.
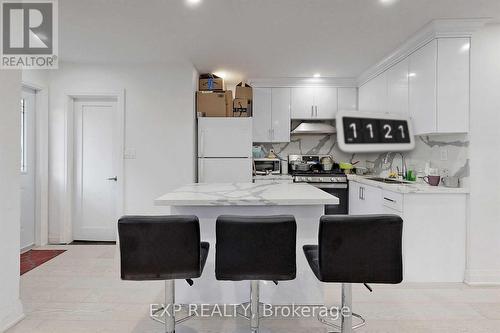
11:21
